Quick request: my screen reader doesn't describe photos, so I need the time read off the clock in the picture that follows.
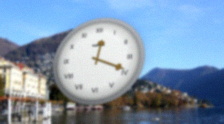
12:19
